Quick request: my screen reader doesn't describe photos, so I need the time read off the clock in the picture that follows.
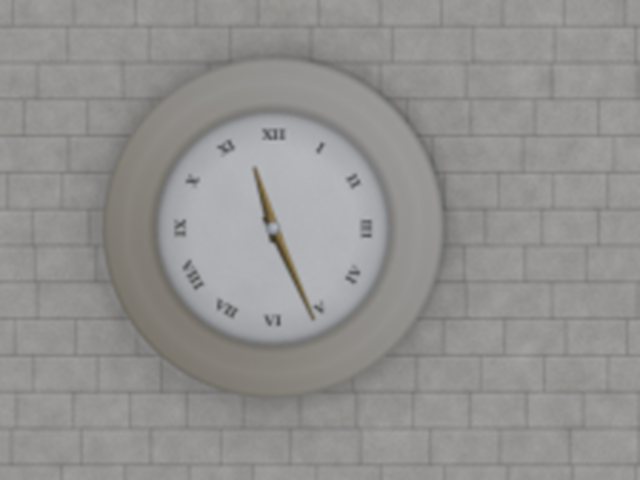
11:26
